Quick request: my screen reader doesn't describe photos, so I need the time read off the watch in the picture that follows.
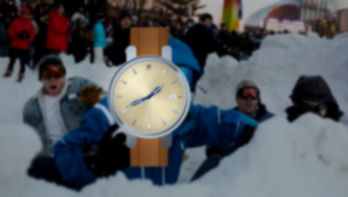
1:41
